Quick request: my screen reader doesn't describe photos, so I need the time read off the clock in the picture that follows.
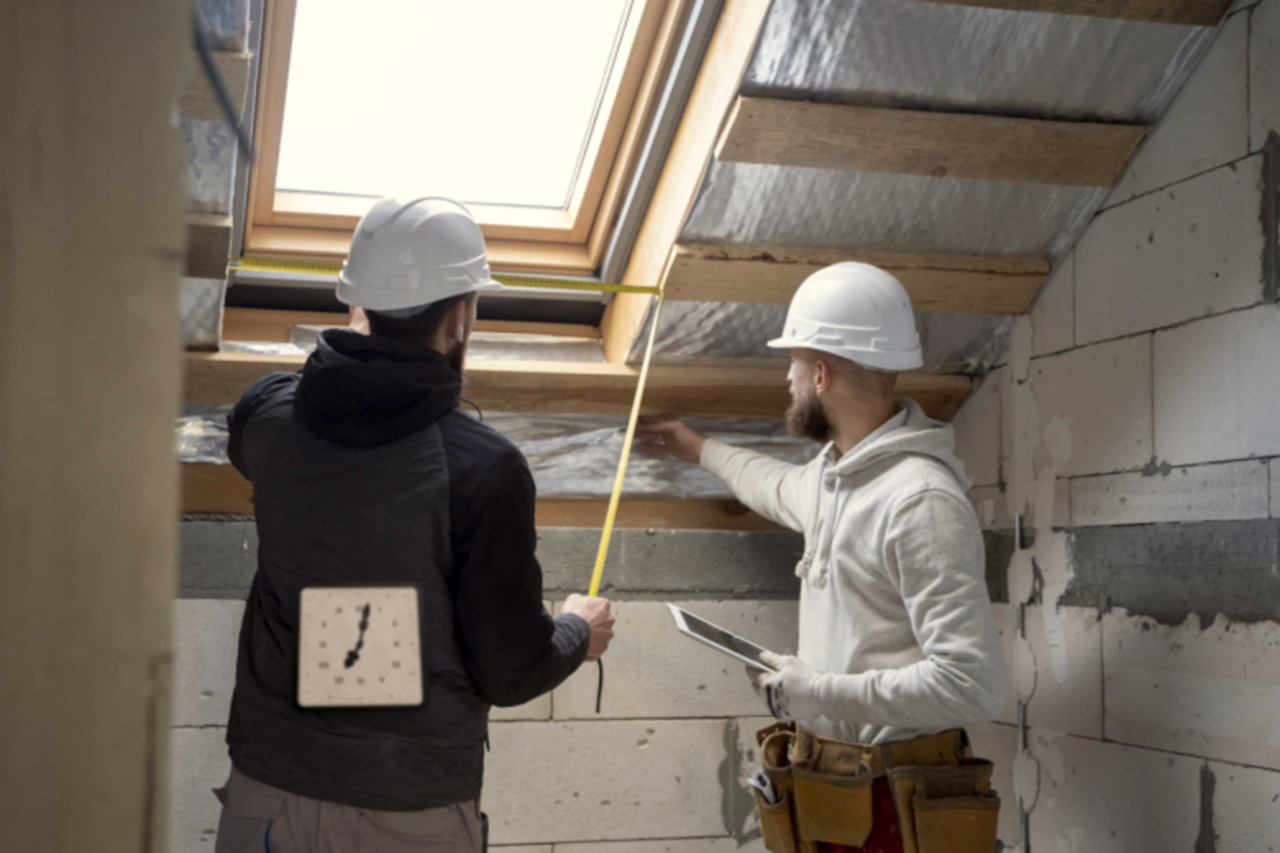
7:02
